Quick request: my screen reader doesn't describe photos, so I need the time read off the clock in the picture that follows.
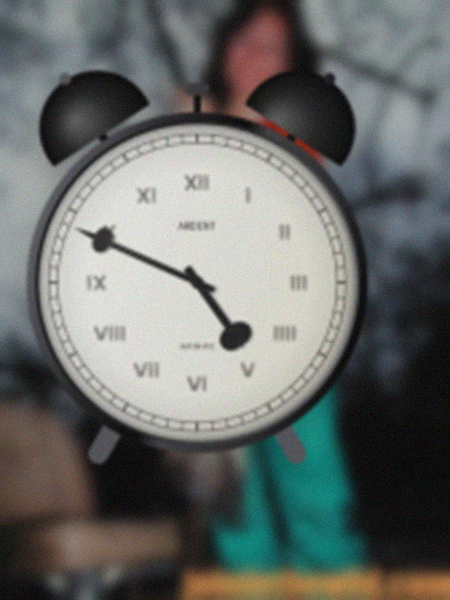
4:49
